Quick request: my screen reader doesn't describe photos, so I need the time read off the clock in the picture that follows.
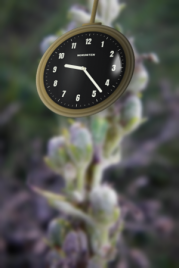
9:23
